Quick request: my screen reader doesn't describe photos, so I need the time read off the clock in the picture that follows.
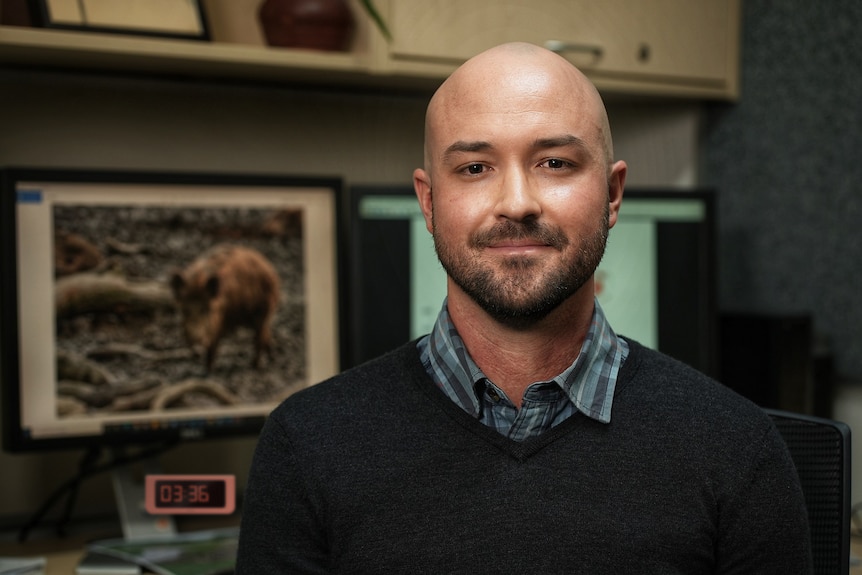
3:36
